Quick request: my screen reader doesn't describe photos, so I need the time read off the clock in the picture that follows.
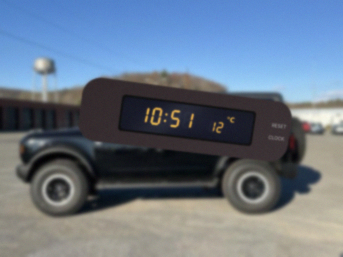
10:51
